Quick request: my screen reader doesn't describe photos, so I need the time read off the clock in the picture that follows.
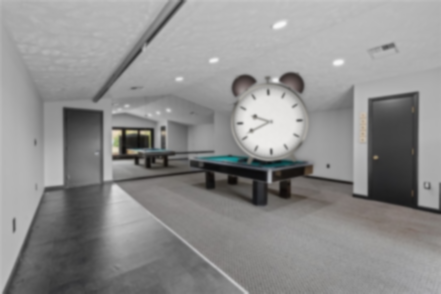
9:41
